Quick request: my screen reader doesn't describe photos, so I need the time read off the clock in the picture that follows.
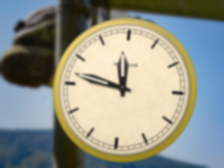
11:47
